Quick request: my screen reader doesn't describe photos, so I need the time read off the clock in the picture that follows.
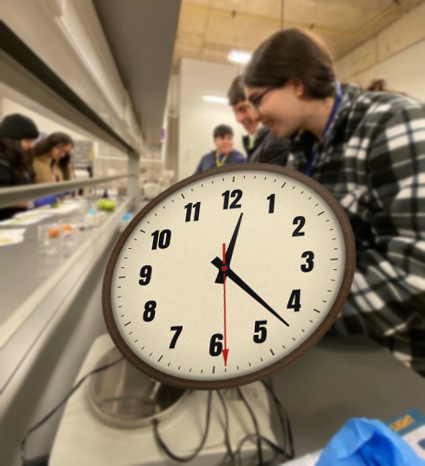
12:22:29
